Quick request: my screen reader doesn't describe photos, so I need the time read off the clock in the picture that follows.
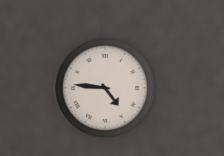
4:46
